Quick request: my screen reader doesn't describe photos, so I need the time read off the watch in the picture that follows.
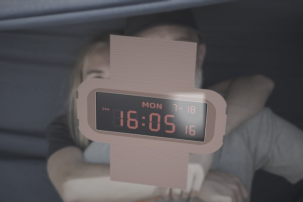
16:05:16
